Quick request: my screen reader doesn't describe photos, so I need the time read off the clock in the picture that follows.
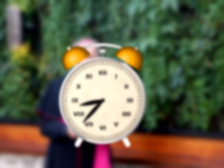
8:37
